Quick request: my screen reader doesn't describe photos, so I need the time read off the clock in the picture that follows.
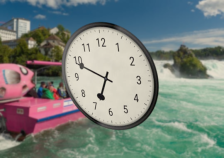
6:49
